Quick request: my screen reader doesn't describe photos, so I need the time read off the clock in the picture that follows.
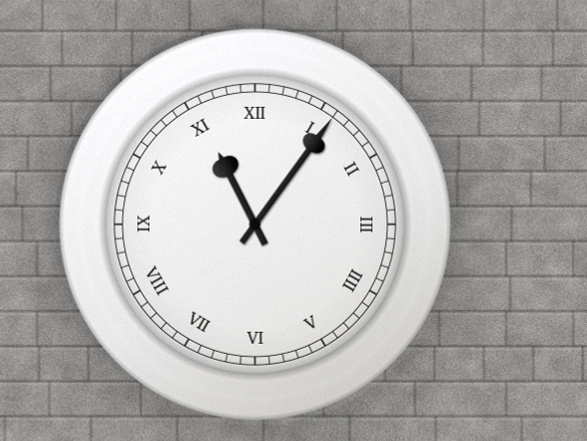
11:06
